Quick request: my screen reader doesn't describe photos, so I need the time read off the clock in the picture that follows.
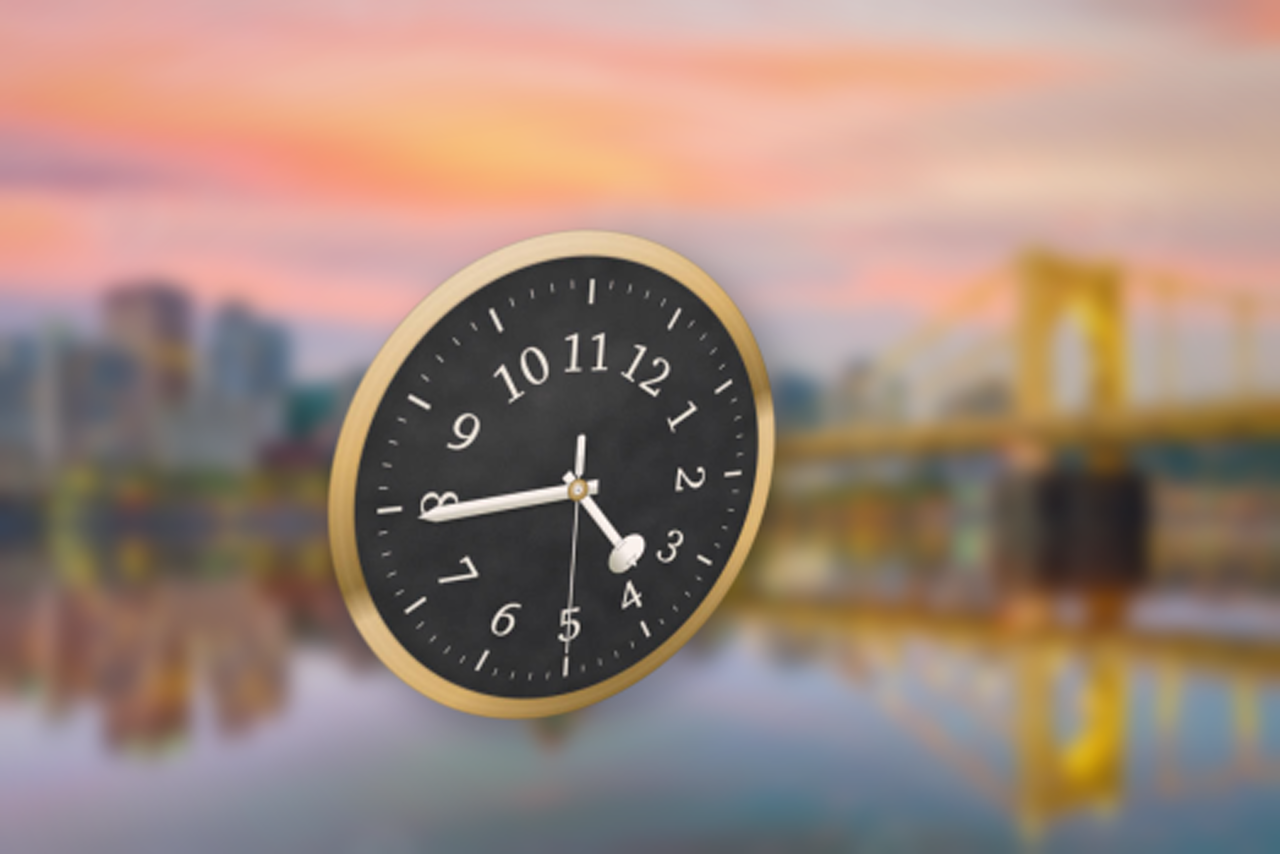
3:39:25
